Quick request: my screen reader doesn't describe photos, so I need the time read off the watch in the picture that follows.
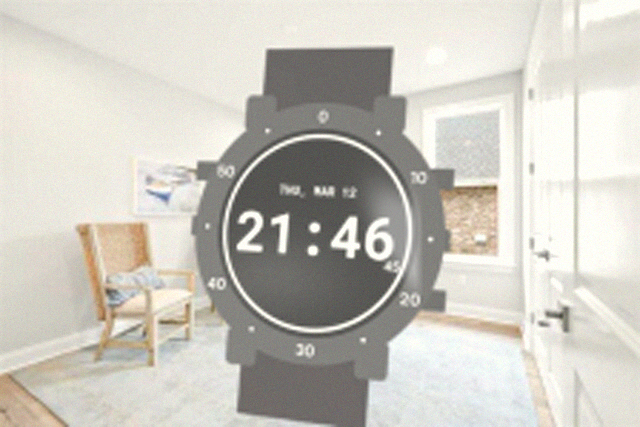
21:46
